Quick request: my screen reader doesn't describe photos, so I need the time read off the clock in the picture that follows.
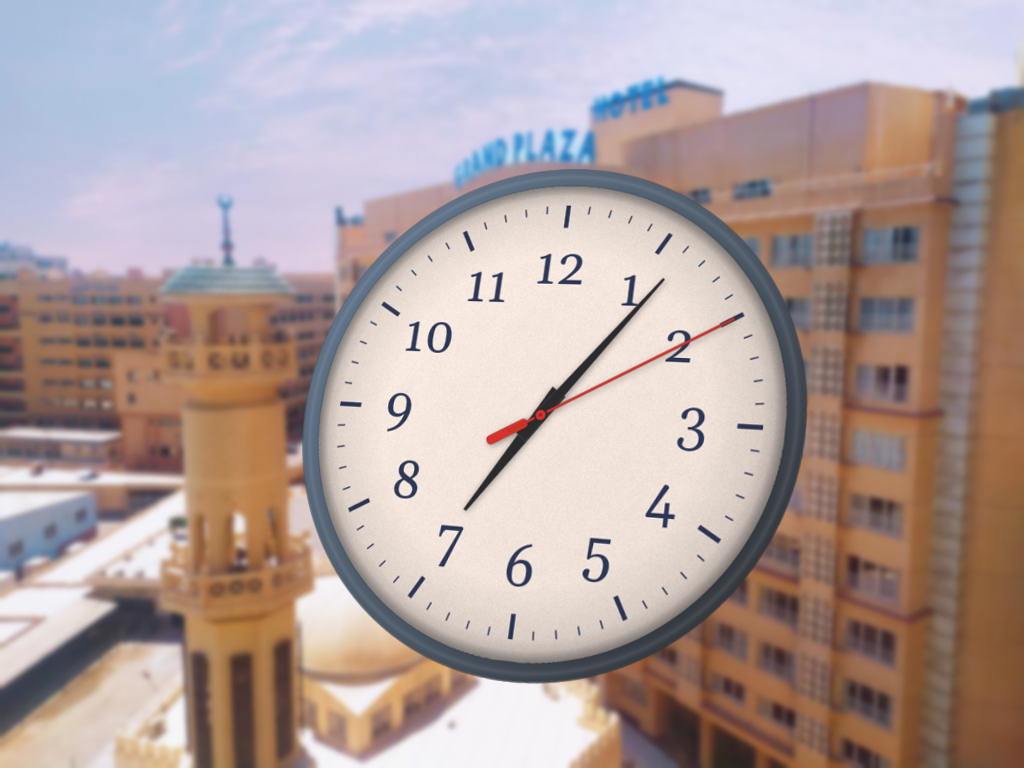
7:06:10
